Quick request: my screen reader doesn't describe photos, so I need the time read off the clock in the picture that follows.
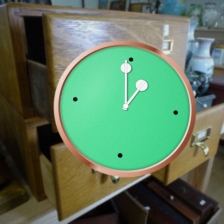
12:59
